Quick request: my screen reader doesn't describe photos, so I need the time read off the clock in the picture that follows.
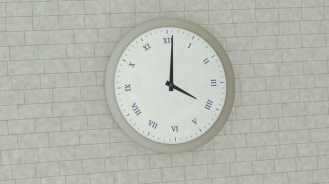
4:01
